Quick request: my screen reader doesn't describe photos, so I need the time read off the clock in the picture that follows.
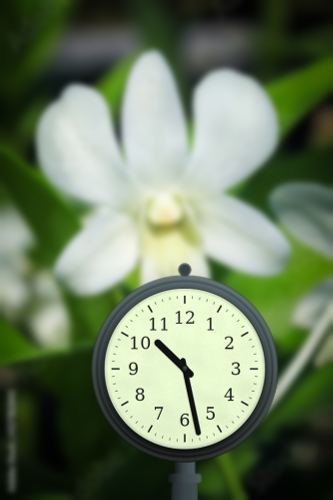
10:28
